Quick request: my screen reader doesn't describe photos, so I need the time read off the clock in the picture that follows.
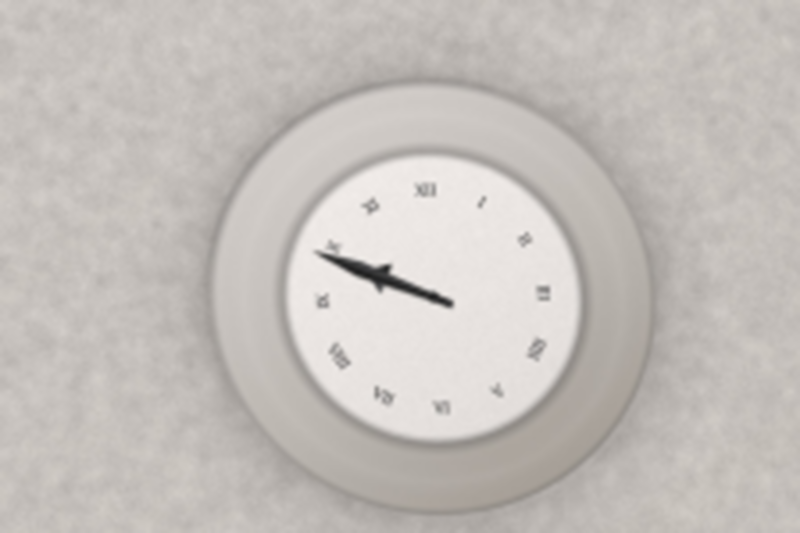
9:49
